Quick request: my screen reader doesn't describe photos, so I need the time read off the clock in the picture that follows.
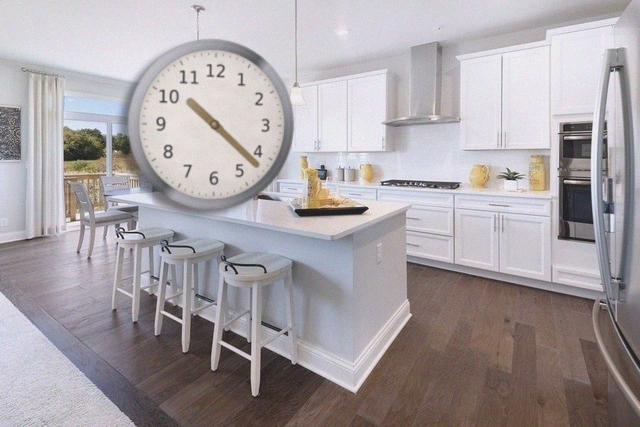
10:22
